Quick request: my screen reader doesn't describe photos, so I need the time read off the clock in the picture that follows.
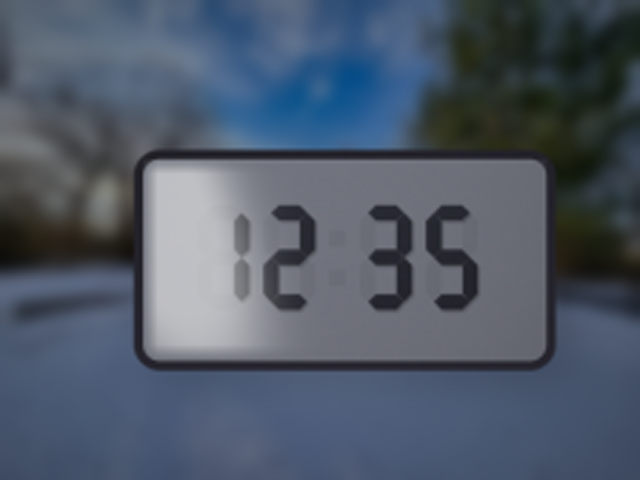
12:35
